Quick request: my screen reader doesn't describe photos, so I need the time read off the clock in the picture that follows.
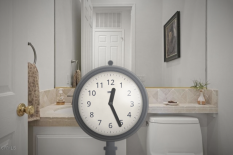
12:26
